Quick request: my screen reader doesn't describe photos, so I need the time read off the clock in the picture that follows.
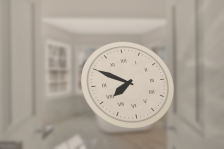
7:50
